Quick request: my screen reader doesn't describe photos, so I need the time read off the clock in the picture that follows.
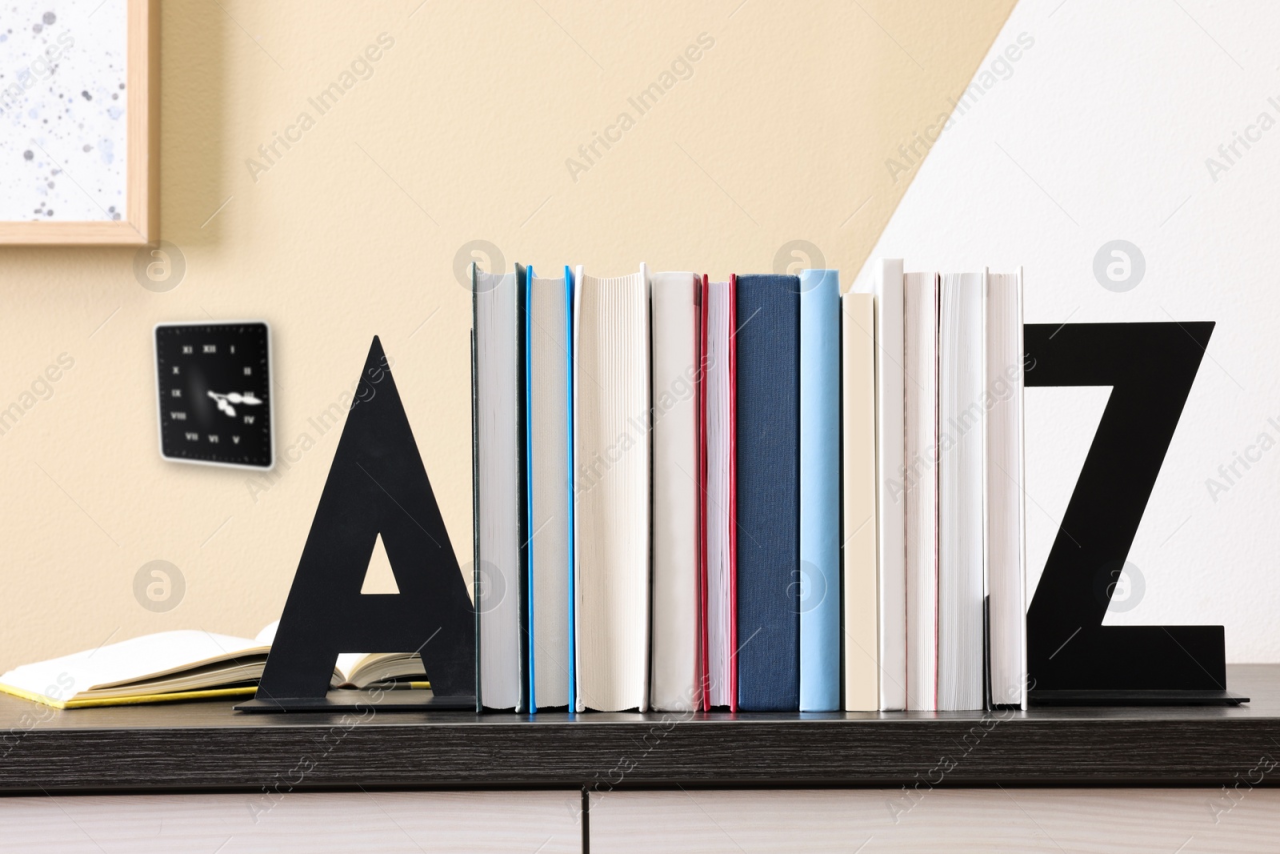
4:16
